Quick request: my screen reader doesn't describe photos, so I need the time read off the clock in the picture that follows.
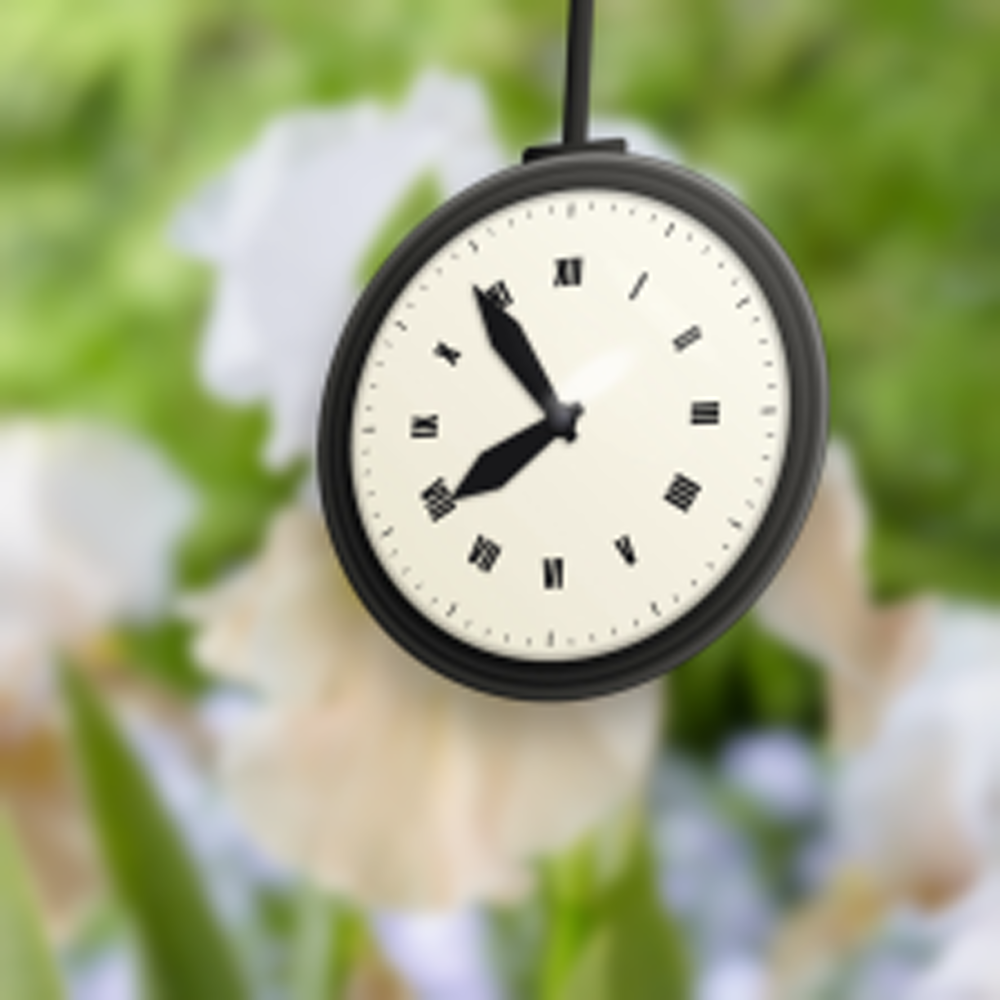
7:54
